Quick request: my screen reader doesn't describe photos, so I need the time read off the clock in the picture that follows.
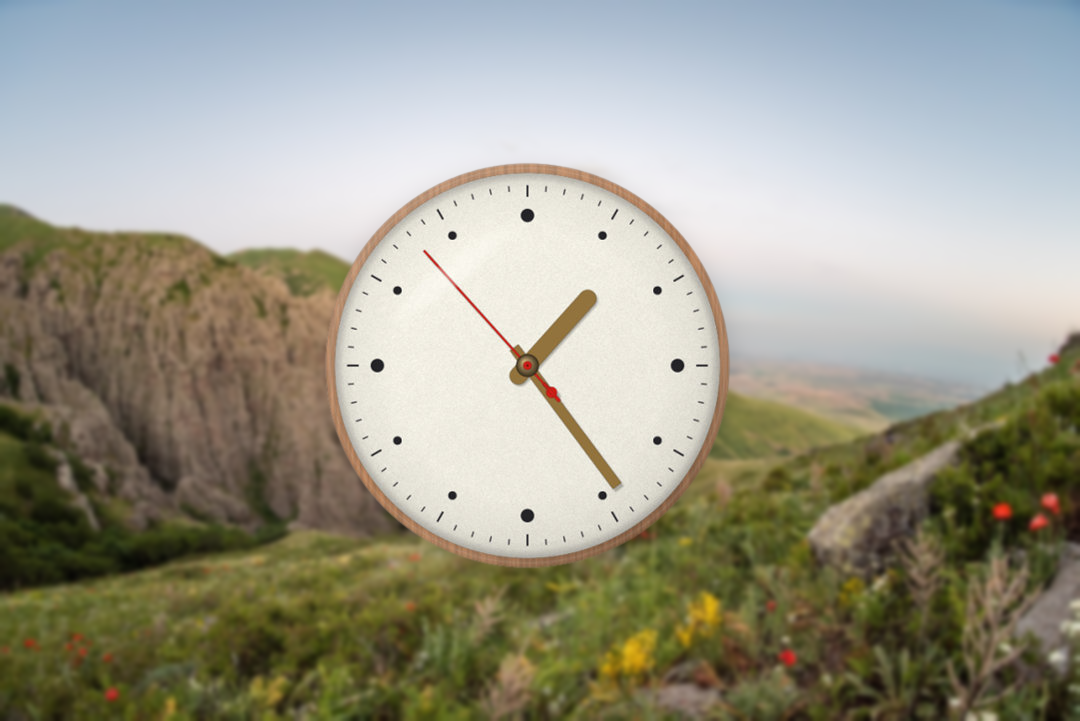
1:23:53
